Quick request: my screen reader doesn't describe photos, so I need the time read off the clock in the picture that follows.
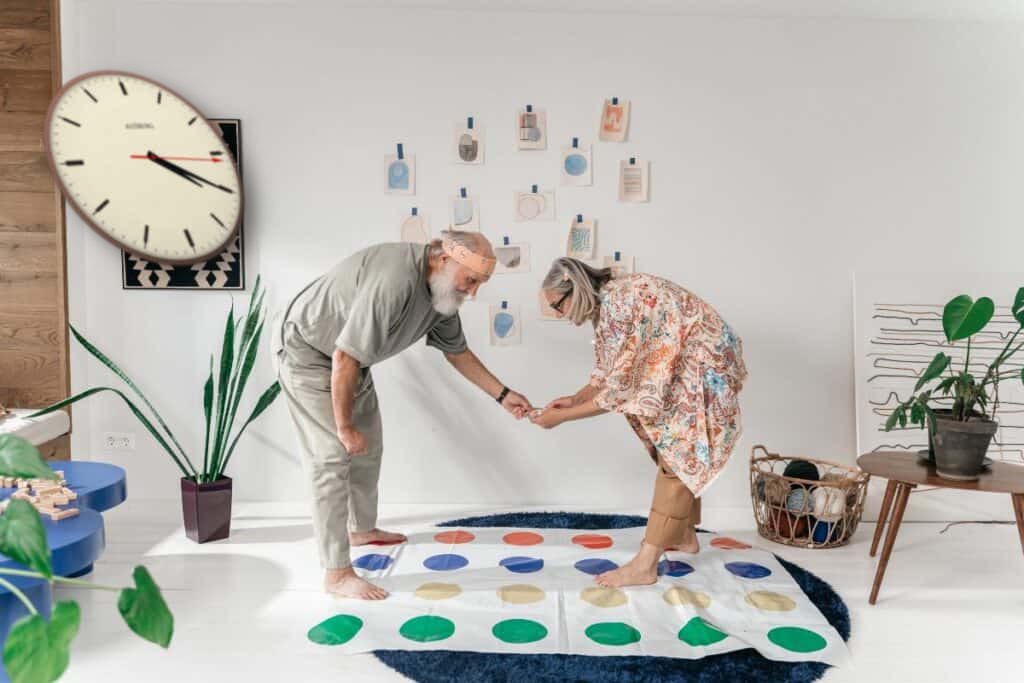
4:20:16
